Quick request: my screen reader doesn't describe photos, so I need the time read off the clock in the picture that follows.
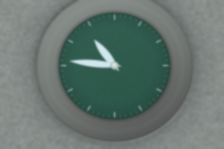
10:46
